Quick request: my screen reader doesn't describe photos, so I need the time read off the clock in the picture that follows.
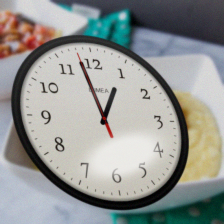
12:57:58
